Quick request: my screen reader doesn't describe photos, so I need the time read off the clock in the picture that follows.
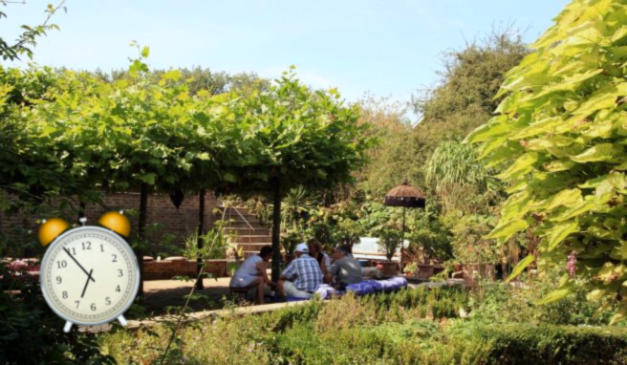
6:54
